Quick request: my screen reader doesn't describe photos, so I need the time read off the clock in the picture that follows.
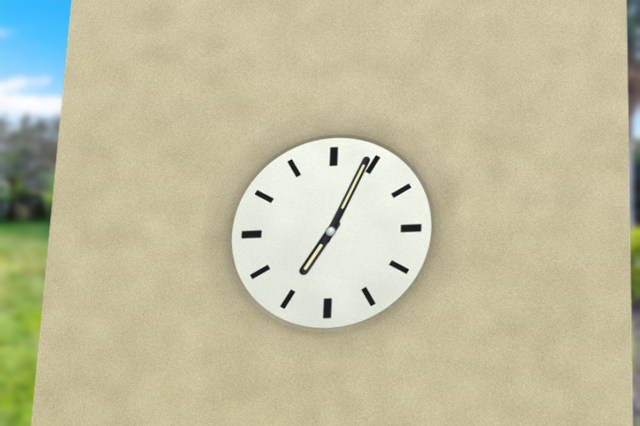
7:04
